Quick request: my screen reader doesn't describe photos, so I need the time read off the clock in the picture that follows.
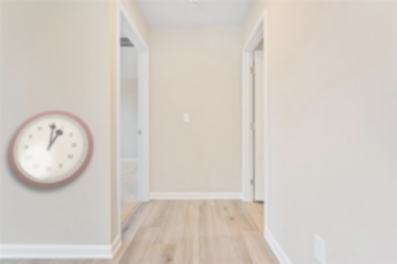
1:01
